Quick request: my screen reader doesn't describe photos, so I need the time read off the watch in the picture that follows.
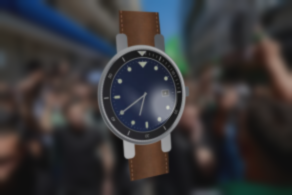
6:40
